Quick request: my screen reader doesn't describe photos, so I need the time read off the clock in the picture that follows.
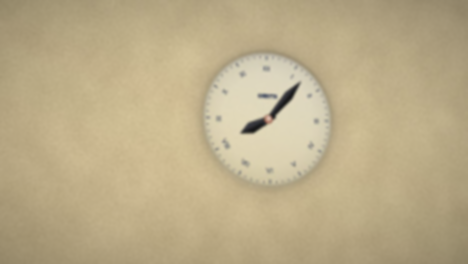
8:07
